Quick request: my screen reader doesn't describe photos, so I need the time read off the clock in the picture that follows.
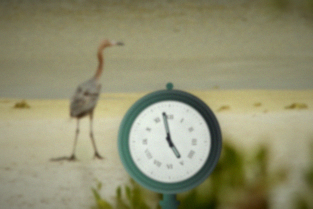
4:58
